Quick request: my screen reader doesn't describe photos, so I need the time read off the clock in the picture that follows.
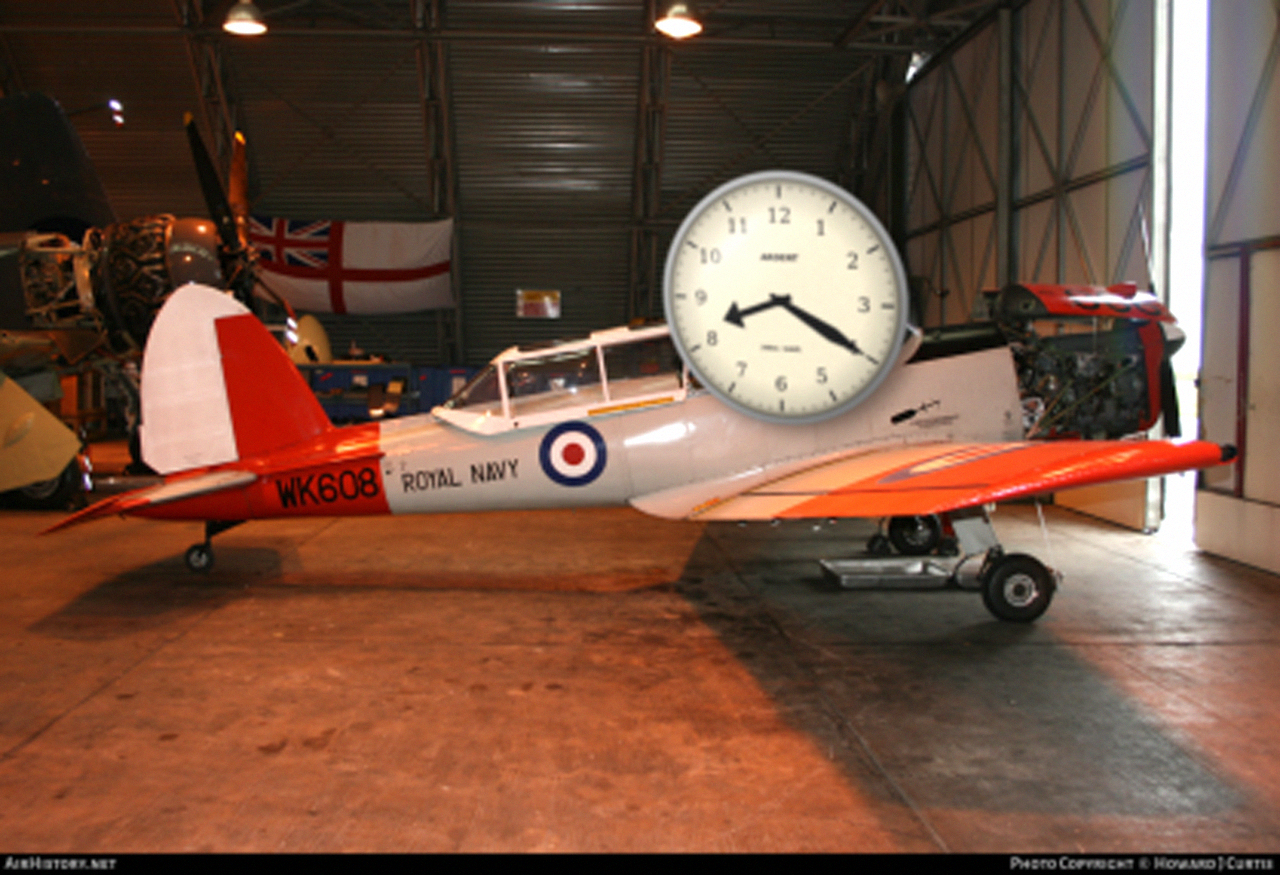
8:20
